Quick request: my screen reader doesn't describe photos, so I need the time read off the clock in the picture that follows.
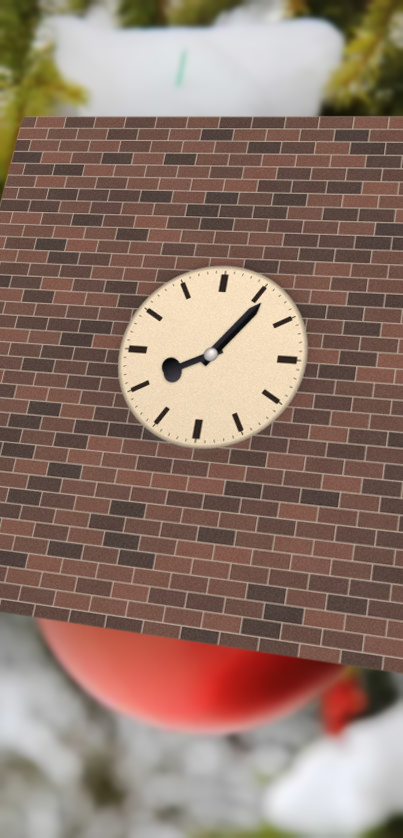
8:06
